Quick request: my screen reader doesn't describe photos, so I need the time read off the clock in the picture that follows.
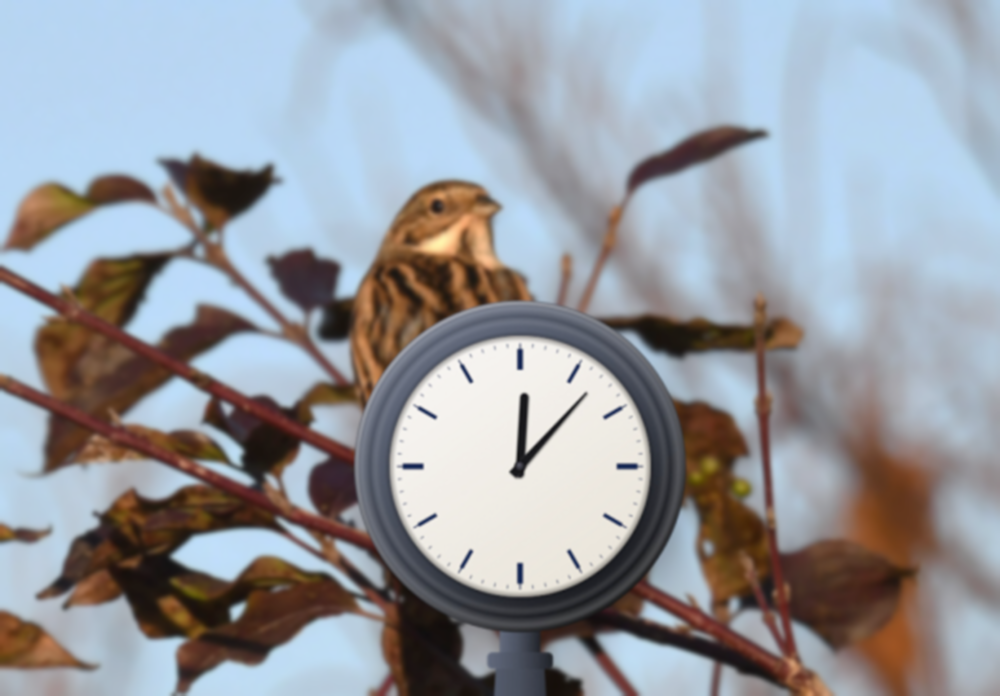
12:07
